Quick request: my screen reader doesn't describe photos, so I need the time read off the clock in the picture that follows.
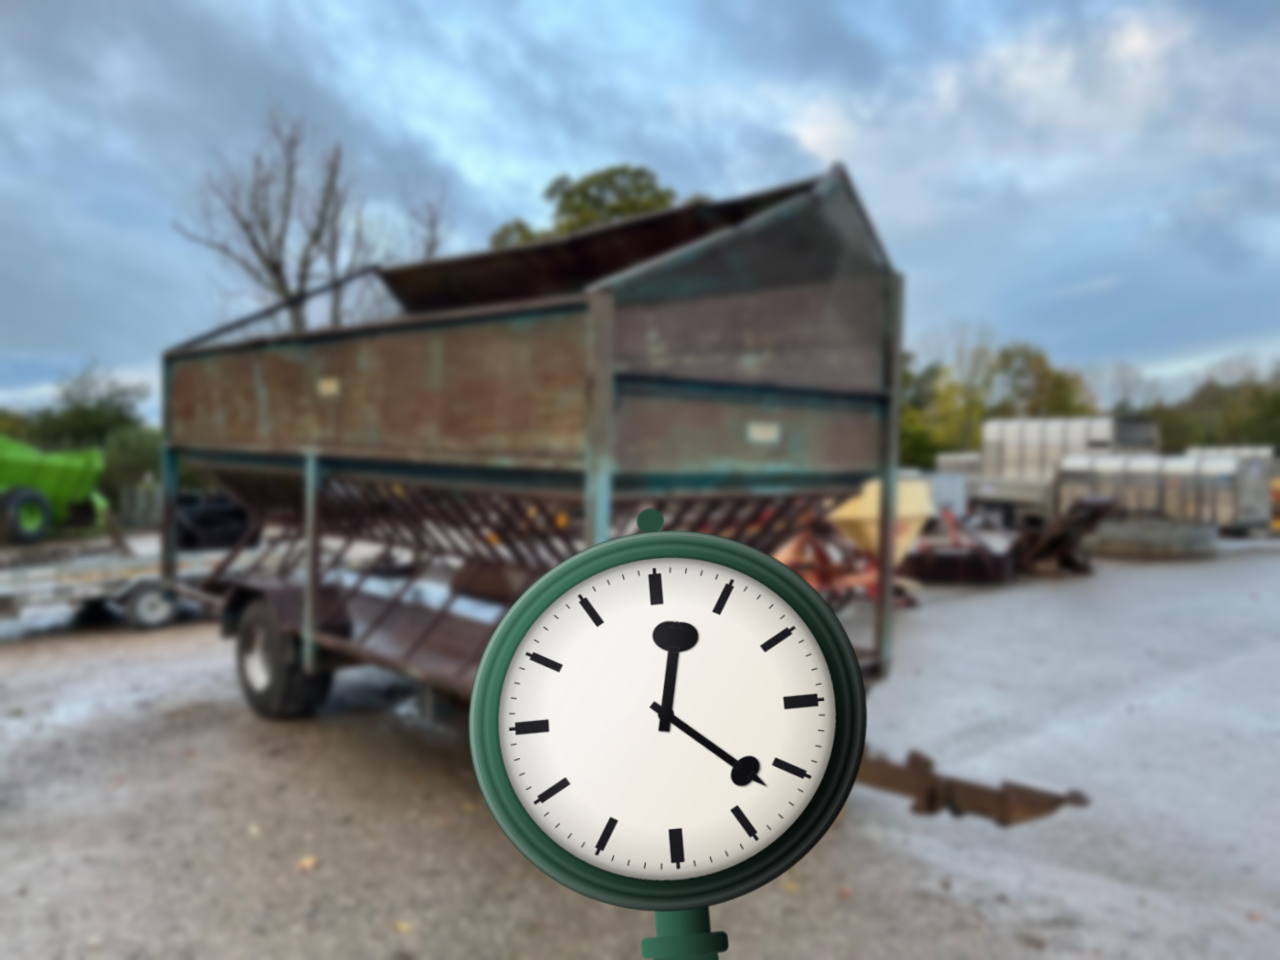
12:22
